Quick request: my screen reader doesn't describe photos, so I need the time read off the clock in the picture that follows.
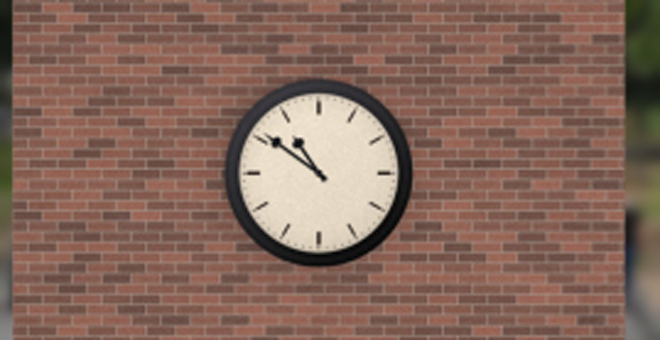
10:51
